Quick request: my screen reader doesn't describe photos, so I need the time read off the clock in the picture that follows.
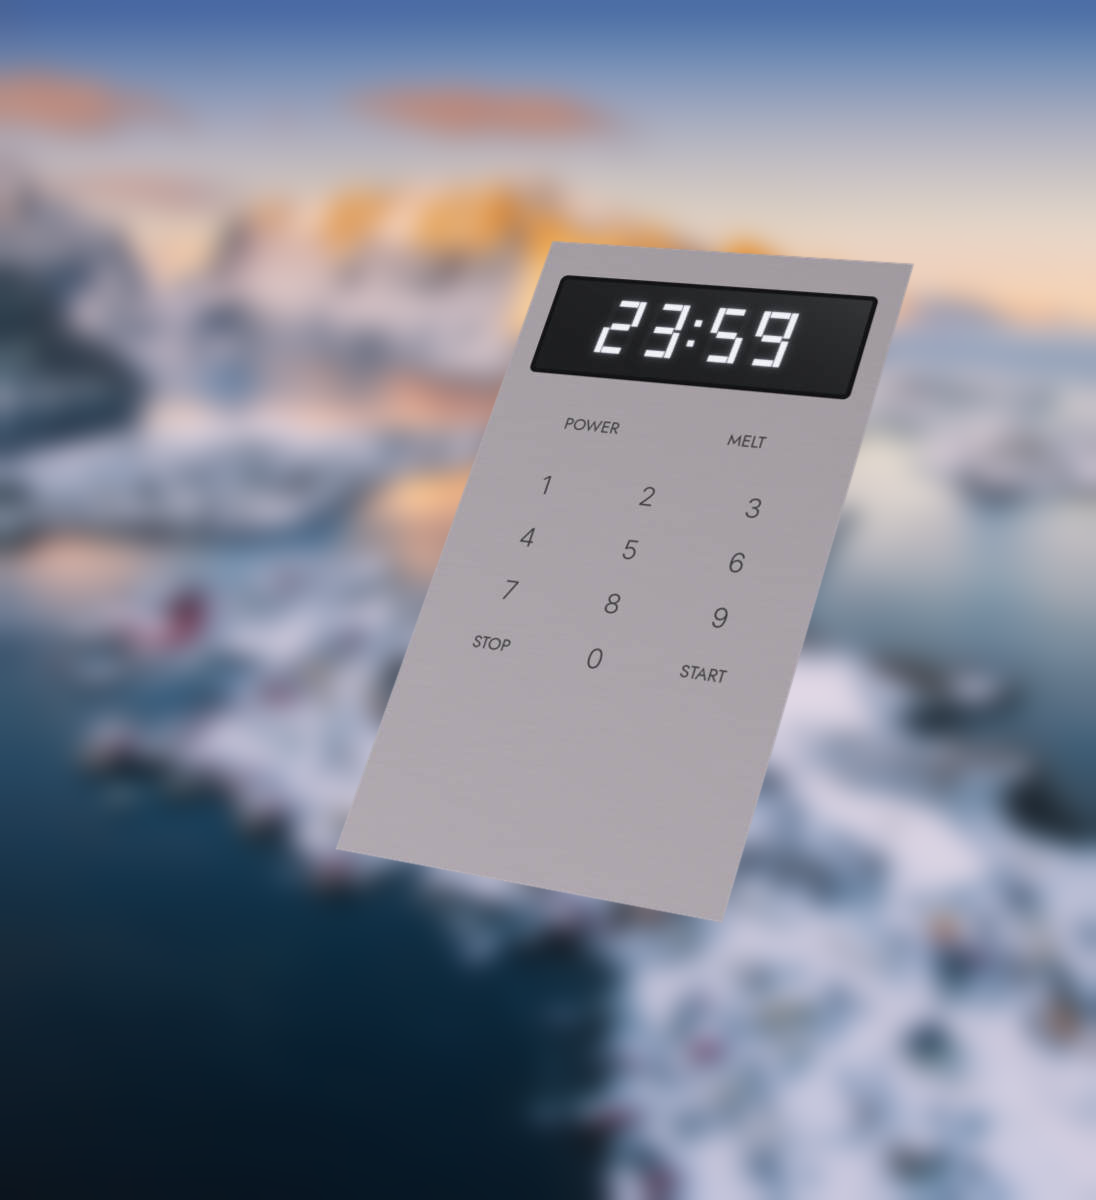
23:59
